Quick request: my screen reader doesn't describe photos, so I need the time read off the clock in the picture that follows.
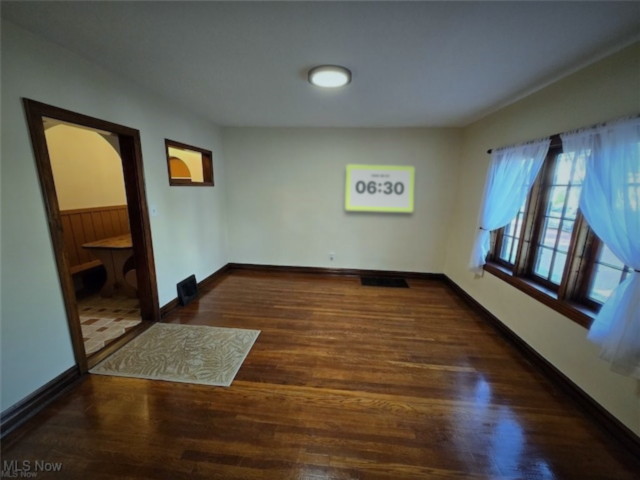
6:30
